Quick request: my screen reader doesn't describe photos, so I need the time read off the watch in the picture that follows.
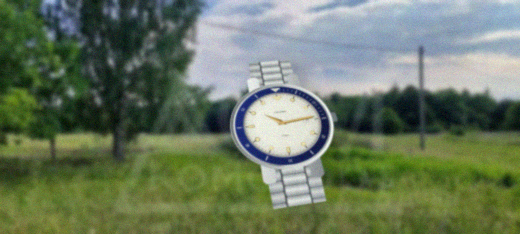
10:14
